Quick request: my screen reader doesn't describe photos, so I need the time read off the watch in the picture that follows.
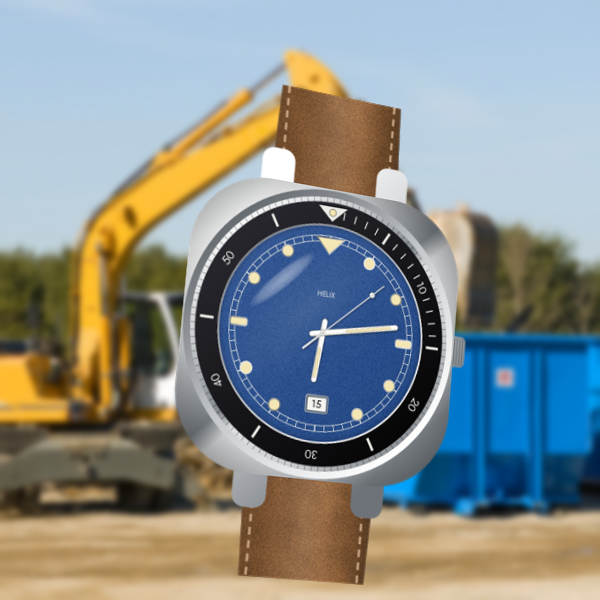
6:13:08
